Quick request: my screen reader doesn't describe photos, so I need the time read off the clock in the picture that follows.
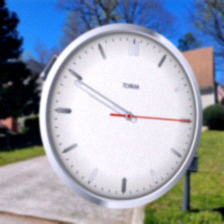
9:49:15
